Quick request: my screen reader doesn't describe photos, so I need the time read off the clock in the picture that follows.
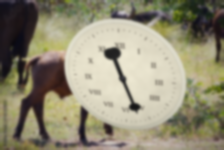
11:27
